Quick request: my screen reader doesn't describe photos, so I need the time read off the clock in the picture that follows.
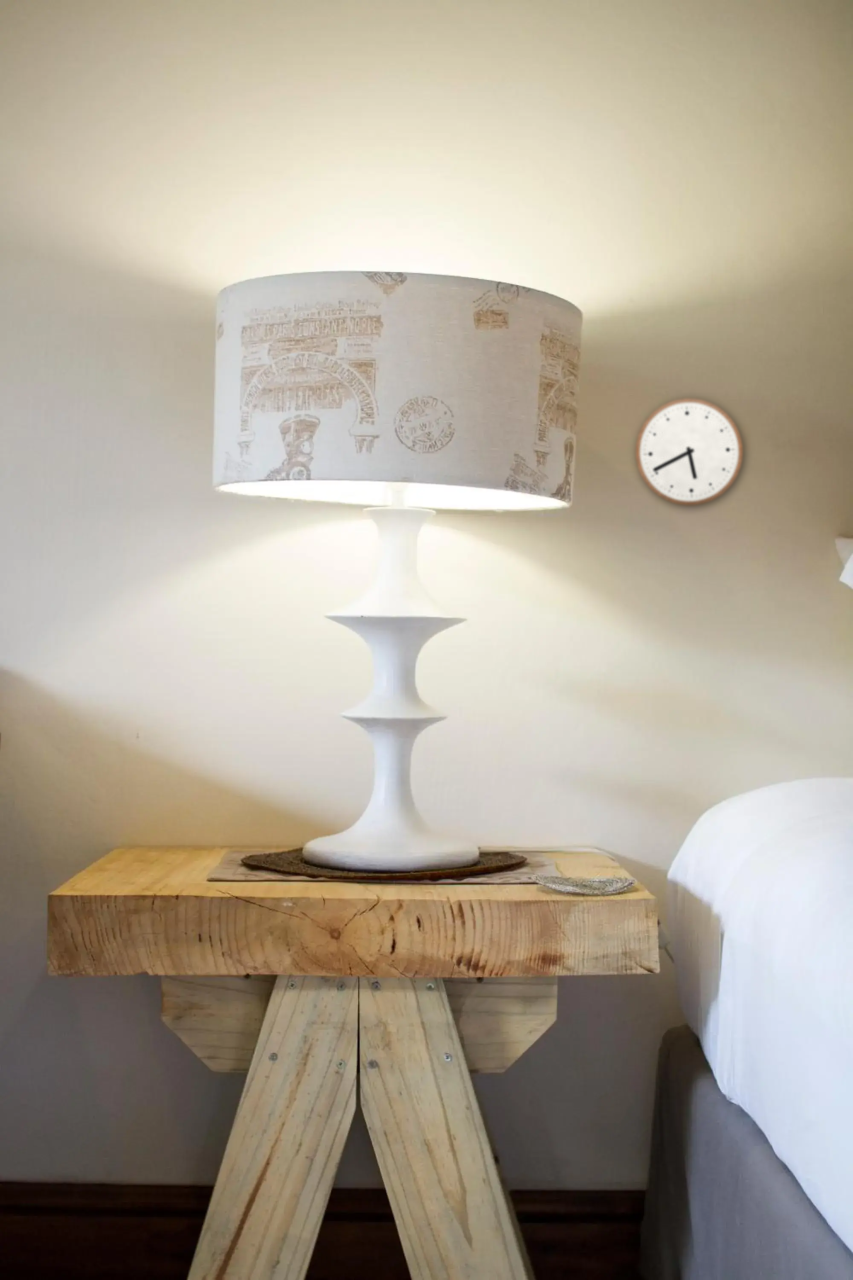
5:41
